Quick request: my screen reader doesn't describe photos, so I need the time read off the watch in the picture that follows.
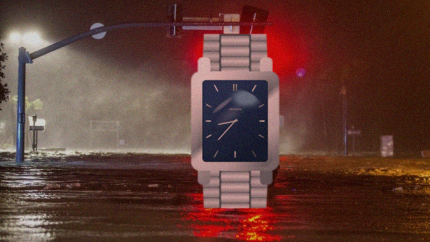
8:37
